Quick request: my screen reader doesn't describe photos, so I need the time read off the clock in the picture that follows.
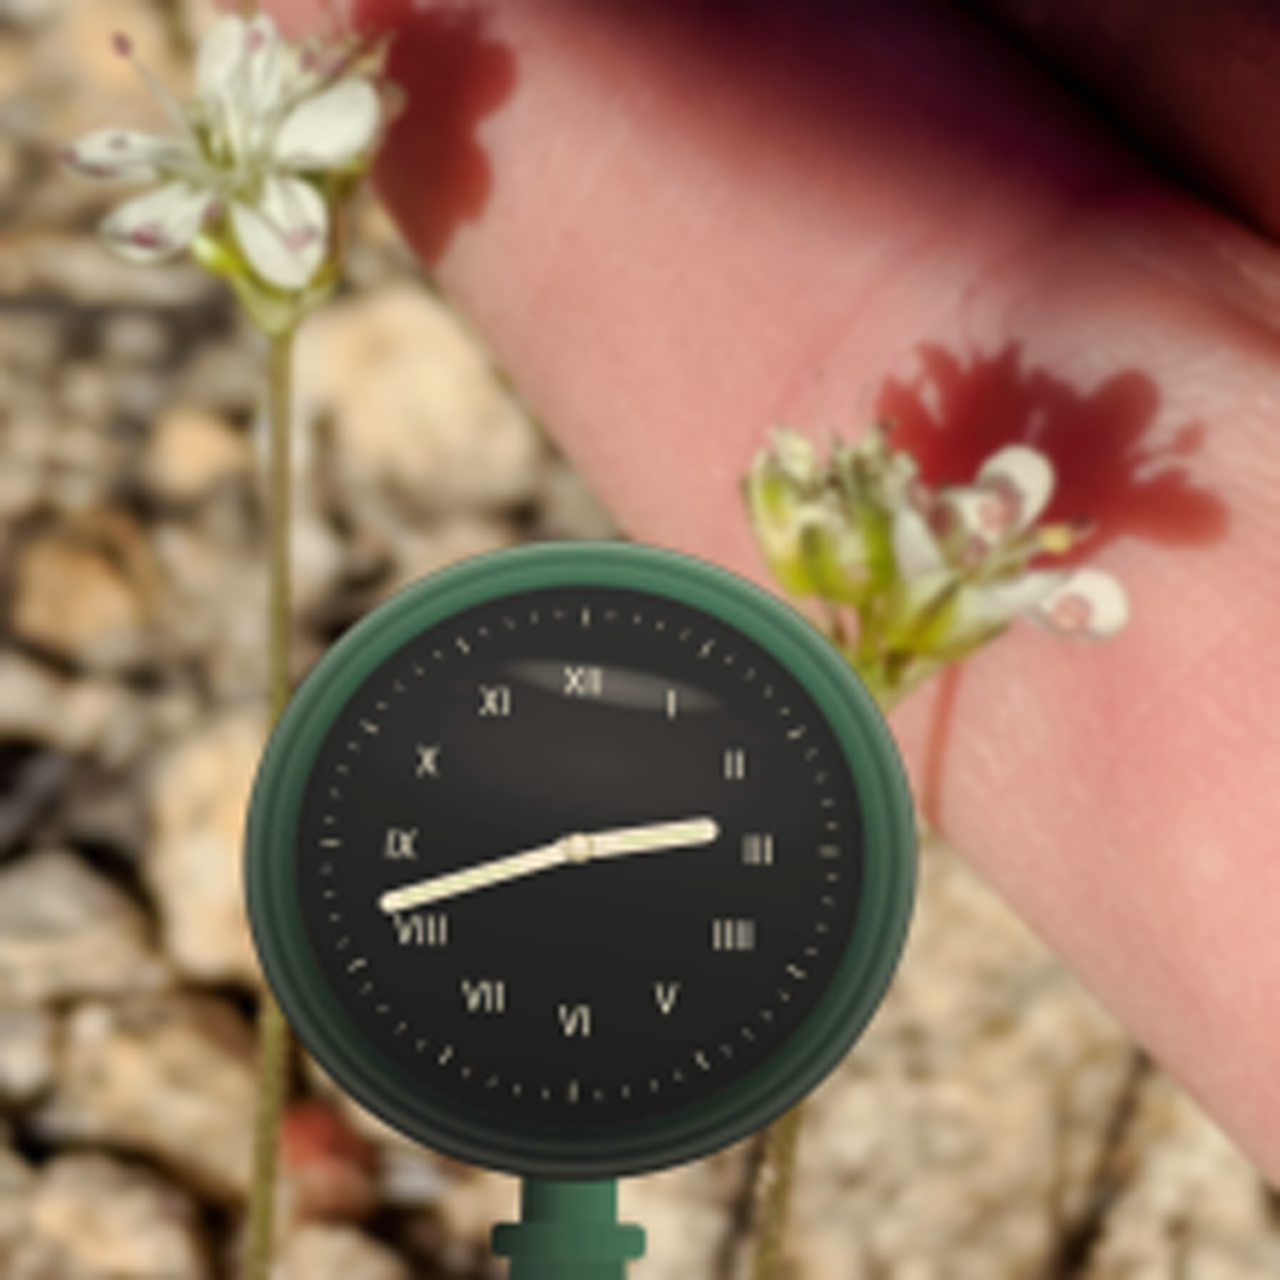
2:42
